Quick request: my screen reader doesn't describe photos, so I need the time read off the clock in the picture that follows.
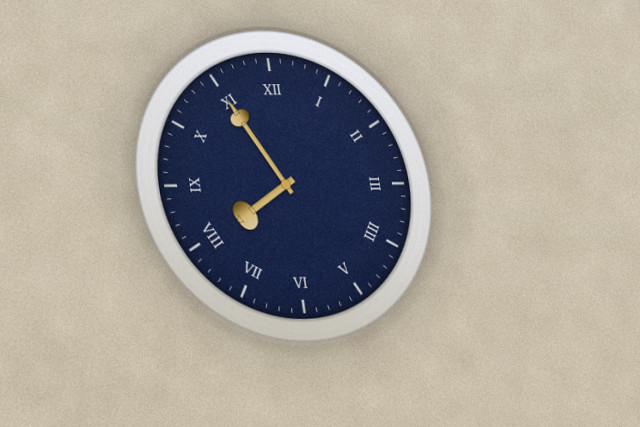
7:55
